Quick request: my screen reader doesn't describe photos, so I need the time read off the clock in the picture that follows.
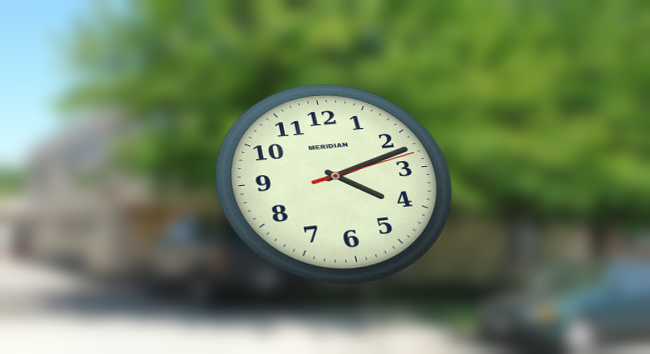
4:12:13
